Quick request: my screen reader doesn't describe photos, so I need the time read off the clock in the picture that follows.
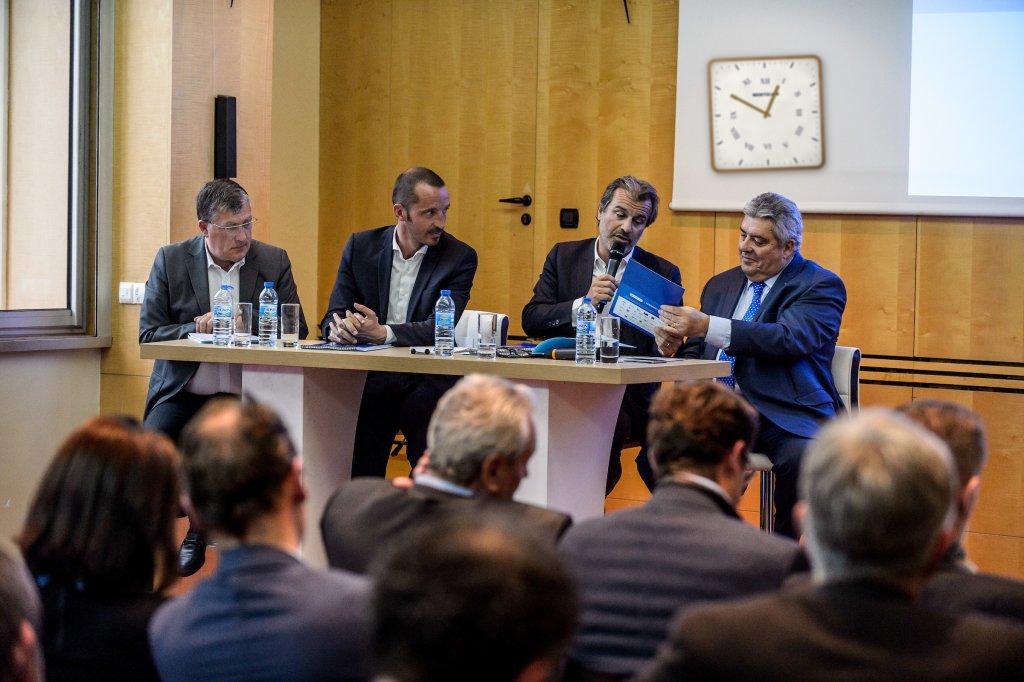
12:50
